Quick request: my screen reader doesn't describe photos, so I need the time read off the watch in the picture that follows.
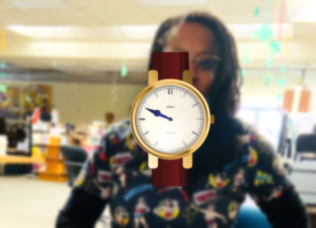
9:49
